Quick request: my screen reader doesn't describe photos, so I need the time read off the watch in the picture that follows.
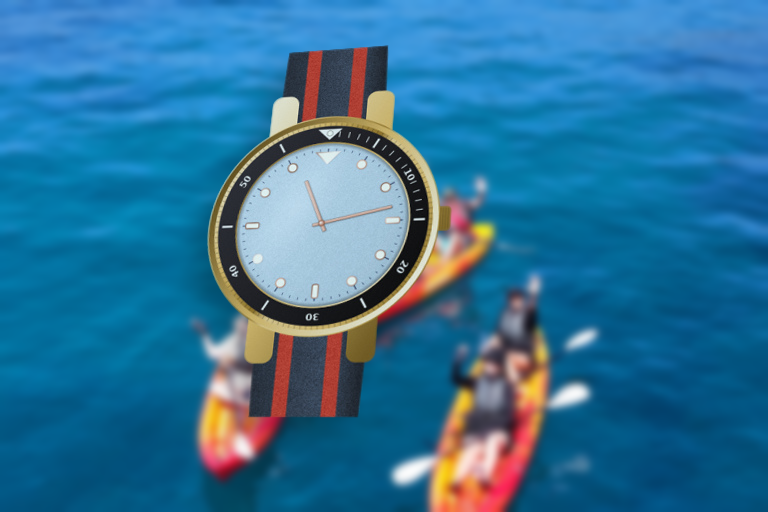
11:13
